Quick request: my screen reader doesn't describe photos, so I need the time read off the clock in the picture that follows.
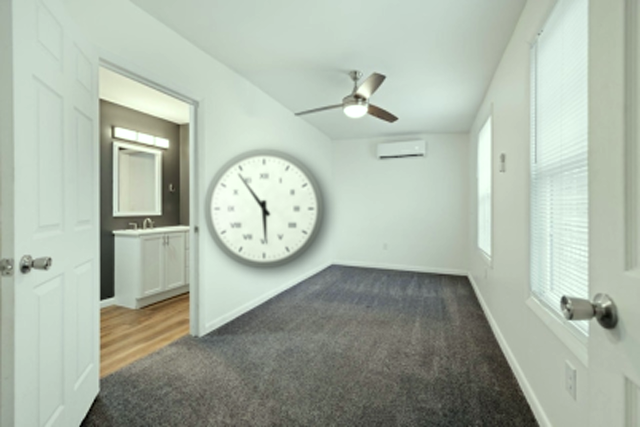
5:54
